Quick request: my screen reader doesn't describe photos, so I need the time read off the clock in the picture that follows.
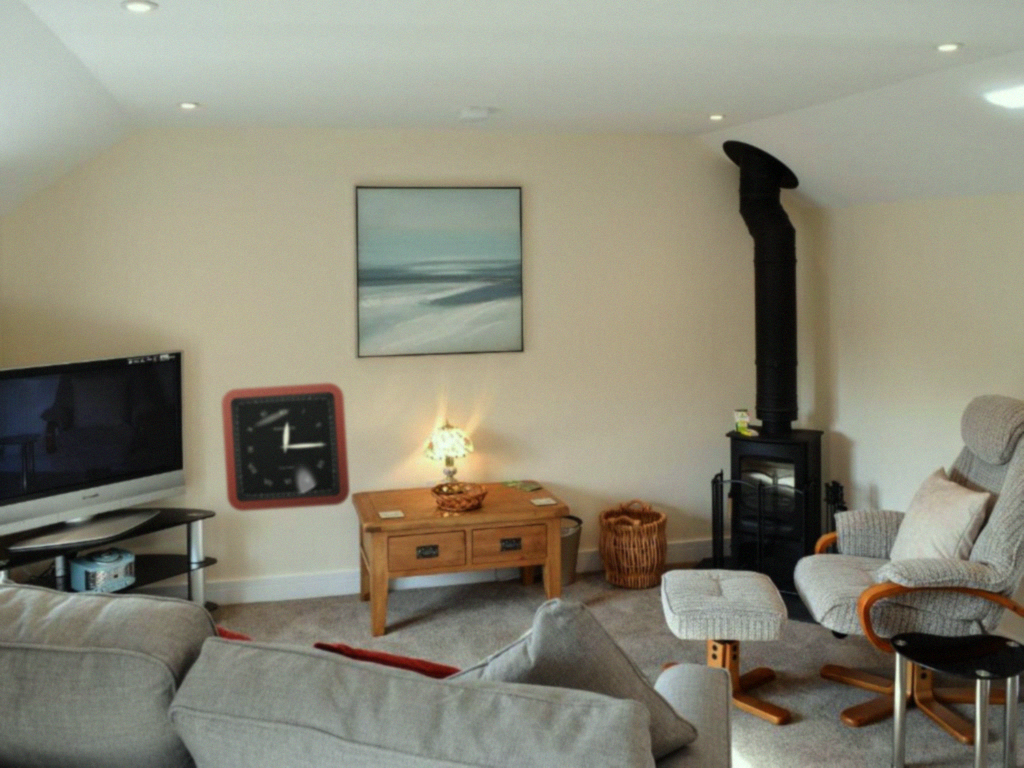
12:15
